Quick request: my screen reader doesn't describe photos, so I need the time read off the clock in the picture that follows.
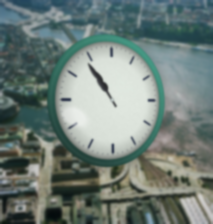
10:54
